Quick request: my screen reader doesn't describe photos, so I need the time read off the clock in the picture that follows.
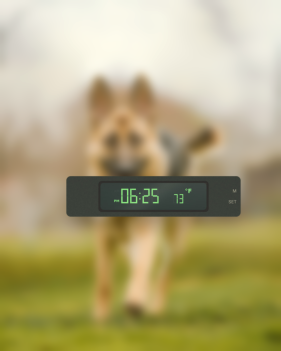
6:25
